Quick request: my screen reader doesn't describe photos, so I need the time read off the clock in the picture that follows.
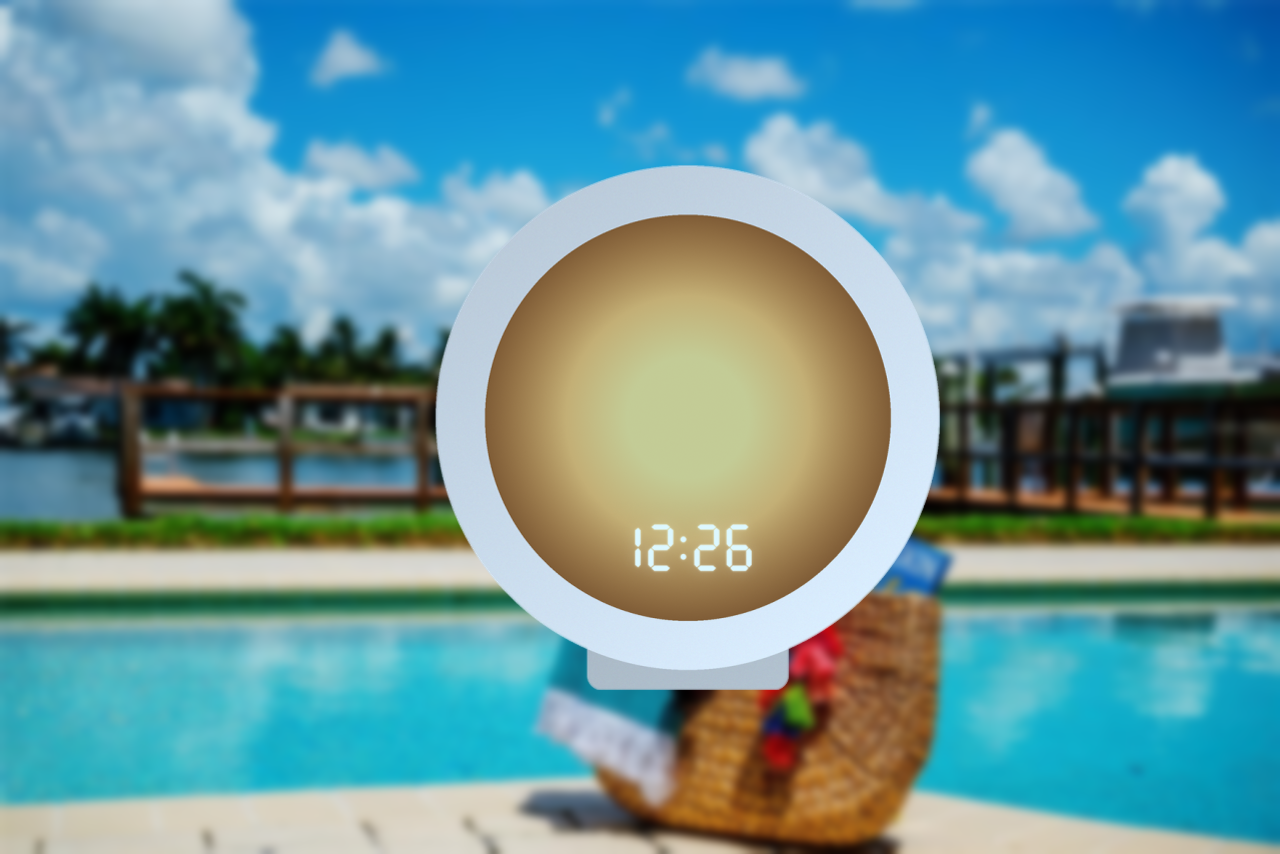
12:26
